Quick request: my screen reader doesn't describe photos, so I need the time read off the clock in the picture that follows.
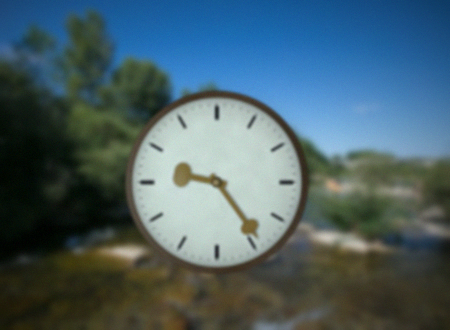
9:24
